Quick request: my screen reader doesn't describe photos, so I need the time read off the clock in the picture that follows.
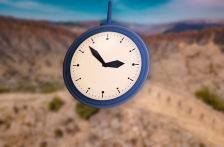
2:53
